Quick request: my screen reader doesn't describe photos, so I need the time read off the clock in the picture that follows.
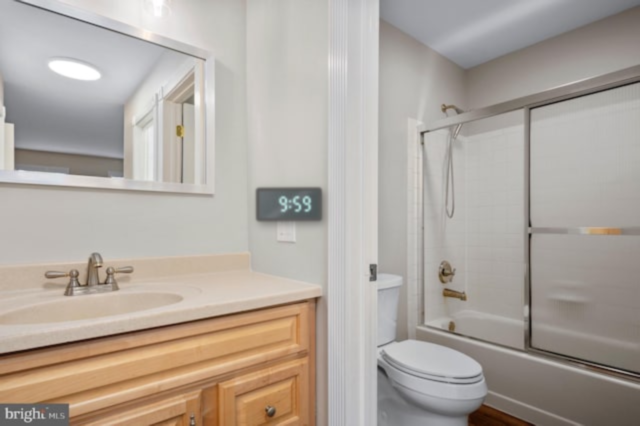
9:59
